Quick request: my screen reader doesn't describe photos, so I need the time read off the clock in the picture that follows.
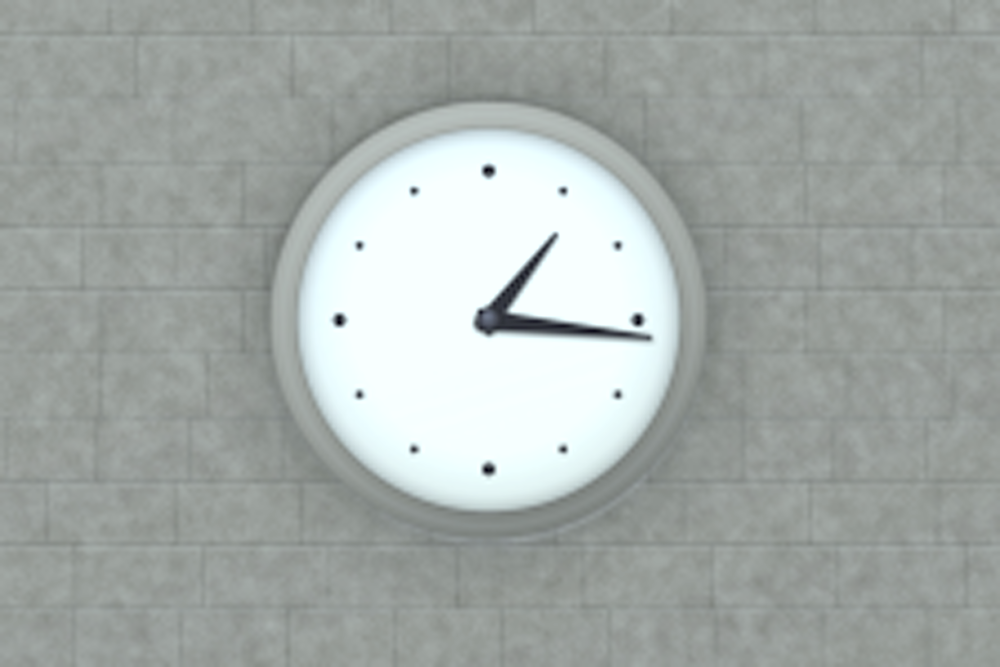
1:16
